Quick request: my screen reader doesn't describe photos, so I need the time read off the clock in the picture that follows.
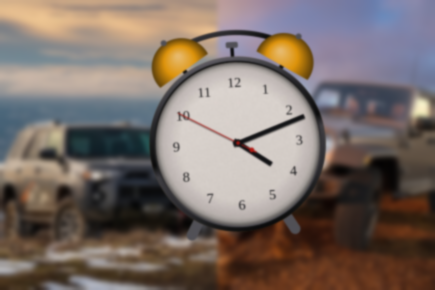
4:11:50
